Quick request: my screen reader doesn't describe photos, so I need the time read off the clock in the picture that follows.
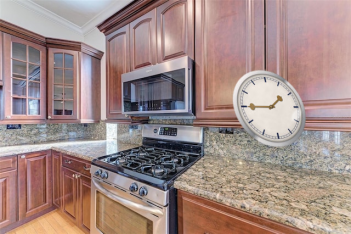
1:45
